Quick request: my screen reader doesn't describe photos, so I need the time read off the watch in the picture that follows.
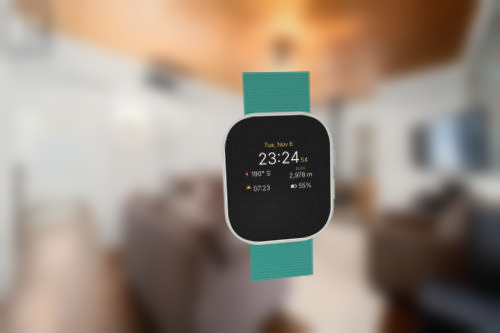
23:24
